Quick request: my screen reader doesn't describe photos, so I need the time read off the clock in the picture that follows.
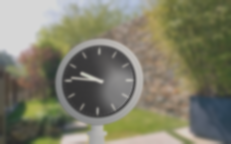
9:46
